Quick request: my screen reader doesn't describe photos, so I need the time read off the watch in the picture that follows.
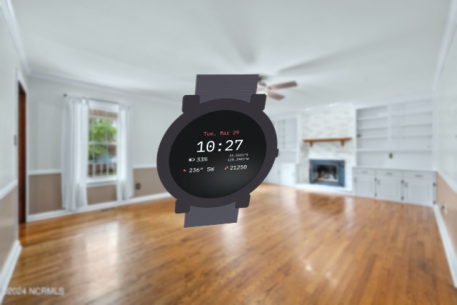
10:27
